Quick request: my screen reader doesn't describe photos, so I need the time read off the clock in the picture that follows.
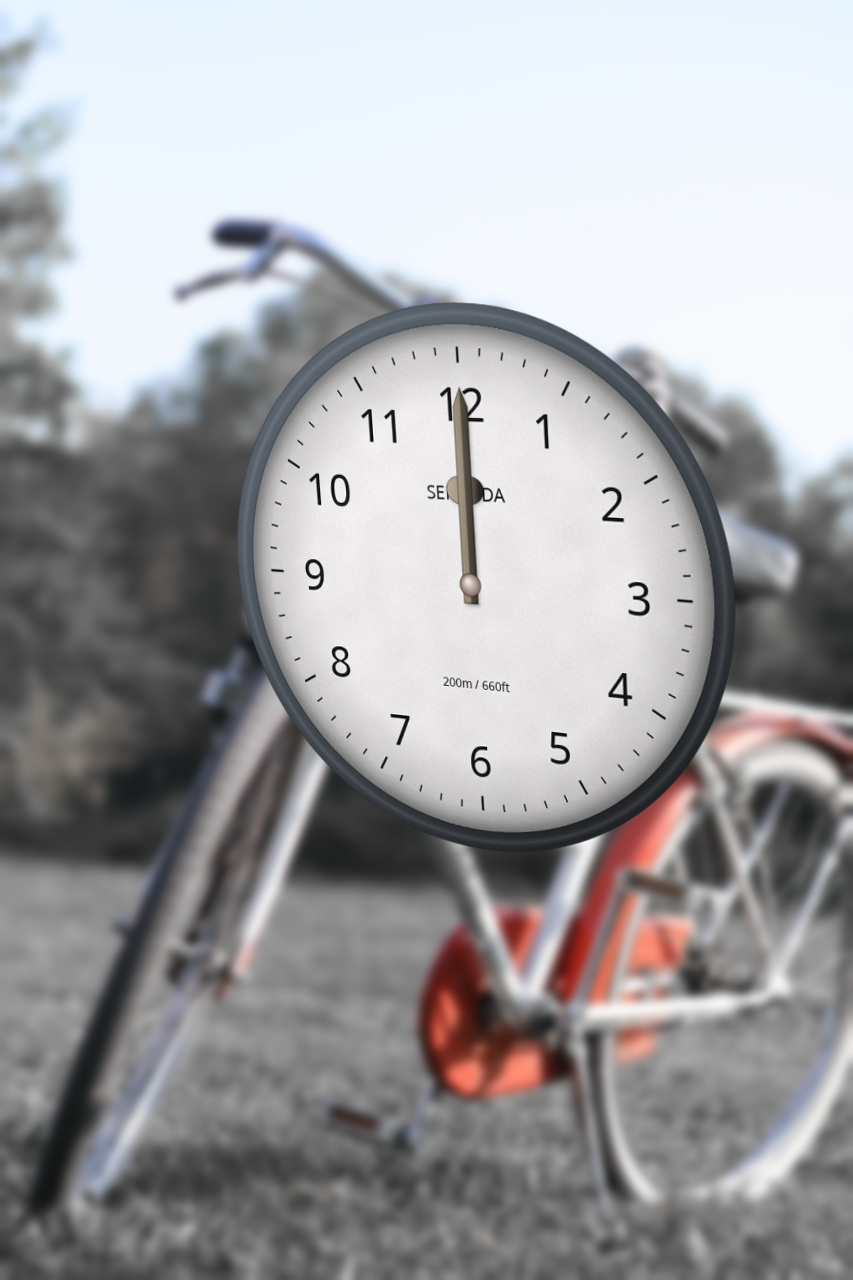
12:00
